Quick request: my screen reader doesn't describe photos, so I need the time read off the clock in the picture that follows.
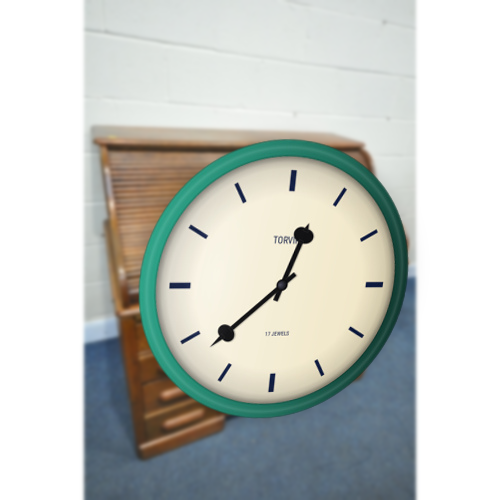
12:38
